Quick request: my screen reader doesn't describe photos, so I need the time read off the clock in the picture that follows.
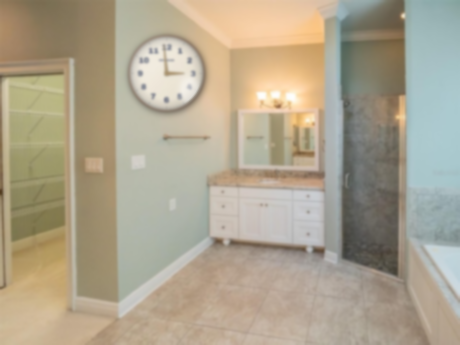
2:59
